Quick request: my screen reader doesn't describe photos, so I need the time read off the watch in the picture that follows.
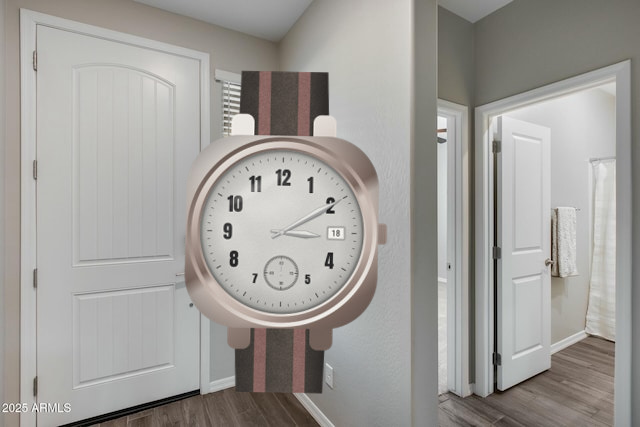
3:10
